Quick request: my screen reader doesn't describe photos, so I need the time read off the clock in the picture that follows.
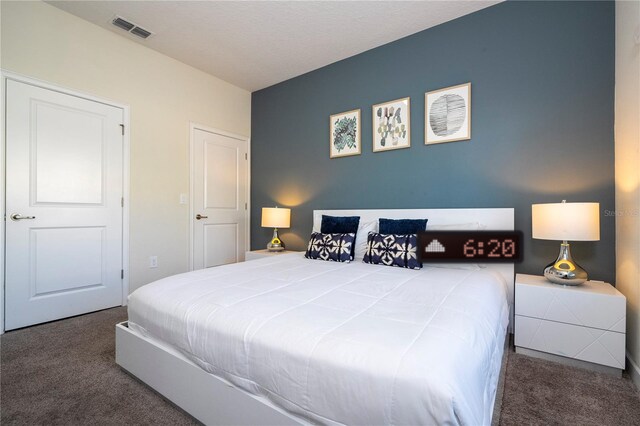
6:20
